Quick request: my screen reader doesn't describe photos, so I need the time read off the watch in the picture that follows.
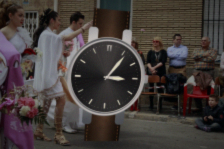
3:06
